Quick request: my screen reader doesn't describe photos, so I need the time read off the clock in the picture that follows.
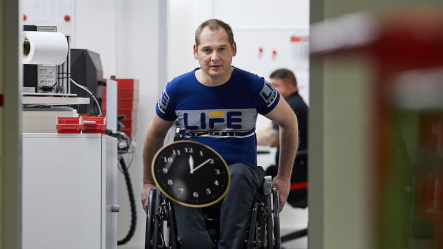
12:09
